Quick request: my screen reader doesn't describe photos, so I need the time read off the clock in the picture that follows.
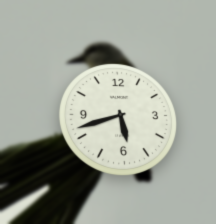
5:42
